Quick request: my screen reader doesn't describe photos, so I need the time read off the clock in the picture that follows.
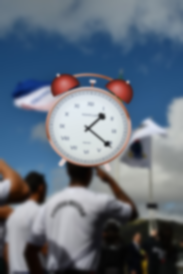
1:21
